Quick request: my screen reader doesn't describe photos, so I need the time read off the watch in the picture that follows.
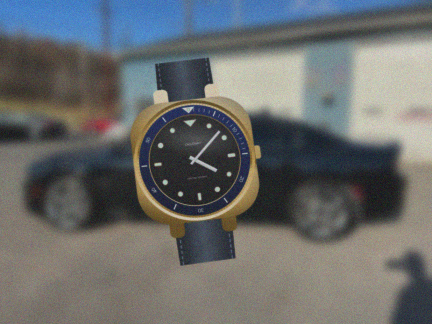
4:08
